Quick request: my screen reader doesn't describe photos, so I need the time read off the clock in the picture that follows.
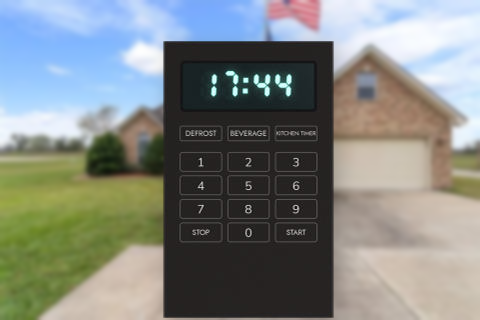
17:44
